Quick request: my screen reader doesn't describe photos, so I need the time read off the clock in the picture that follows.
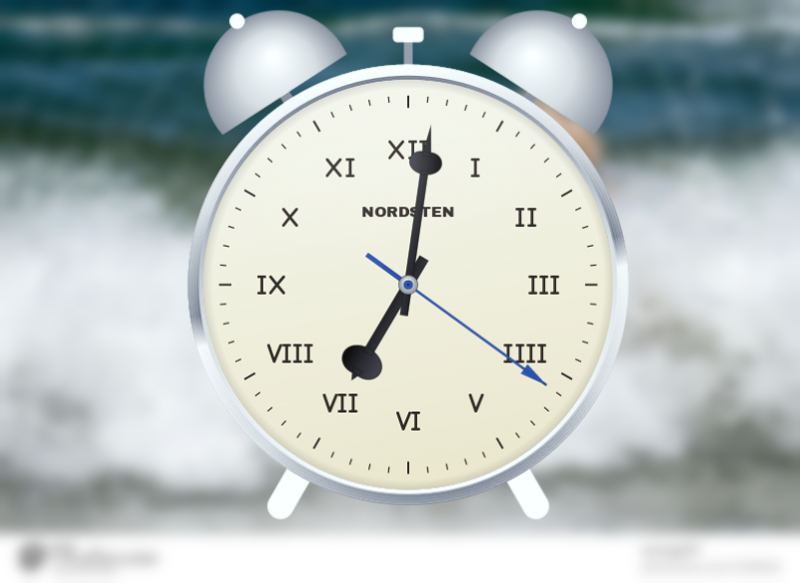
7:01:21
